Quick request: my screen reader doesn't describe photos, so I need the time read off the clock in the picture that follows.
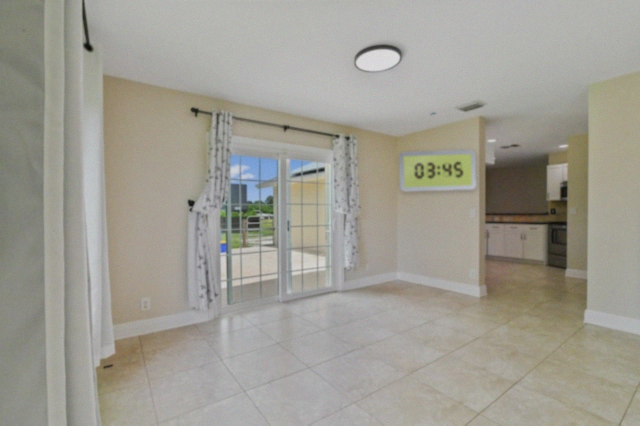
3:45
